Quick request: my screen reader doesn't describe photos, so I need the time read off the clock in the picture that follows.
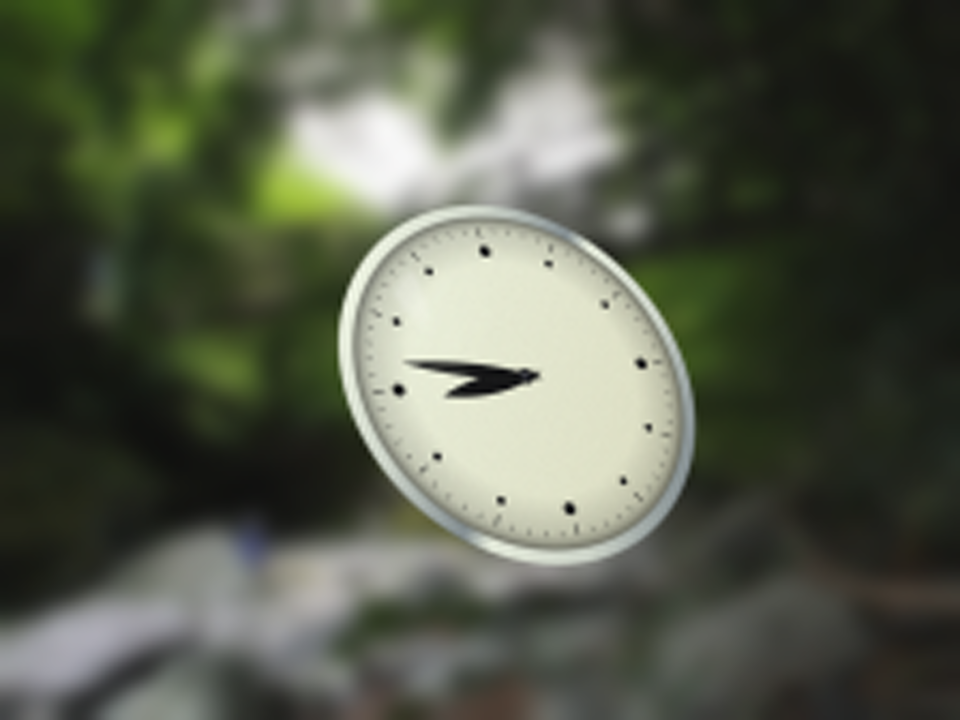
8:47
